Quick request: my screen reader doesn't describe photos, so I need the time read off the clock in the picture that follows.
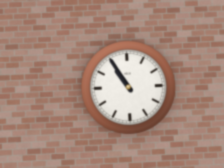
10:55
